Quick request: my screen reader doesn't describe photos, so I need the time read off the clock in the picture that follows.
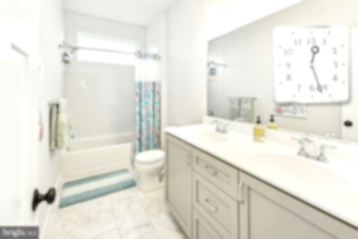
12:27
